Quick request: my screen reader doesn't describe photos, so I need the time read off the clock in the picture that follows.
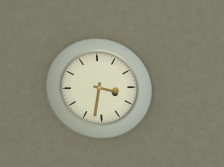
3:32
